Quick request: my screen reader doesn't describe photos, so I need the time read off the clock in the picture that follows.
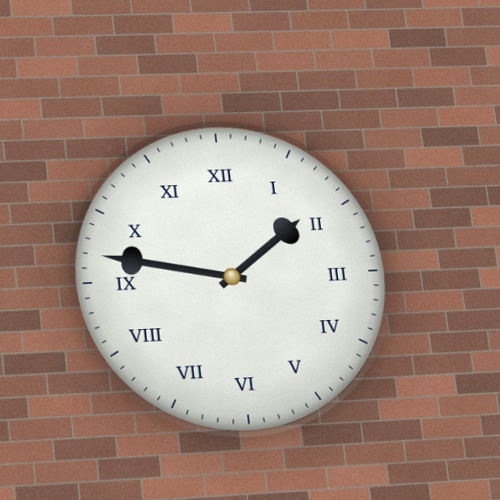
1:47
